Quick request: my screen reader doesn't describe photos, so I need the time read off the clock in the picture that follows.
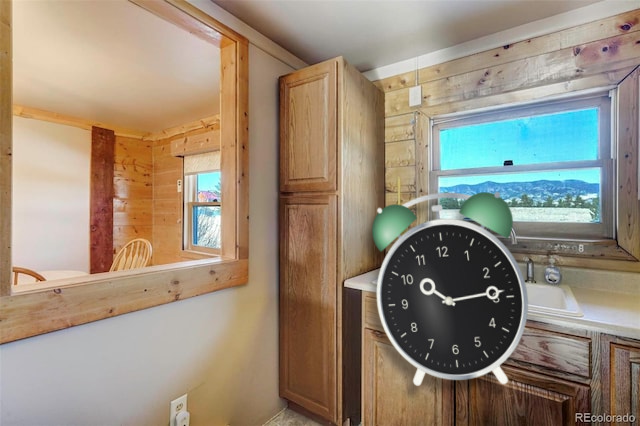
10:14
